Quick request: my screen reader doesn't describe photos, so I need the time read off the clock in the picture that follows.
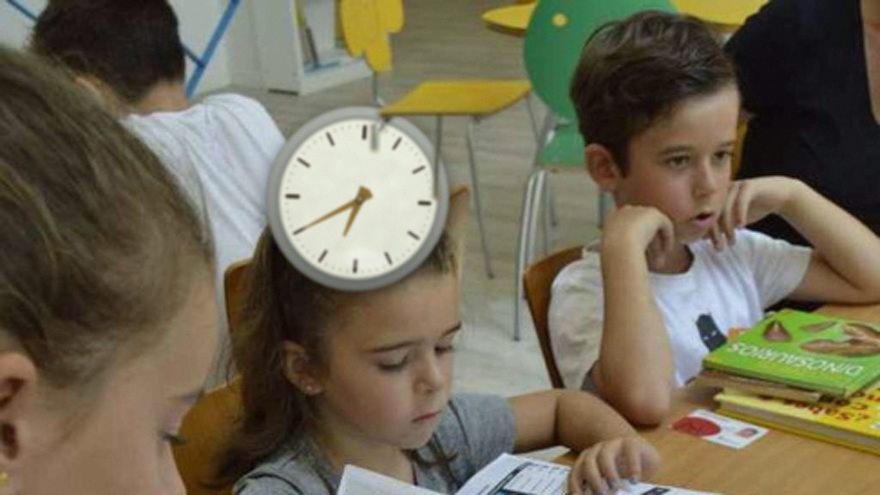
6:40
